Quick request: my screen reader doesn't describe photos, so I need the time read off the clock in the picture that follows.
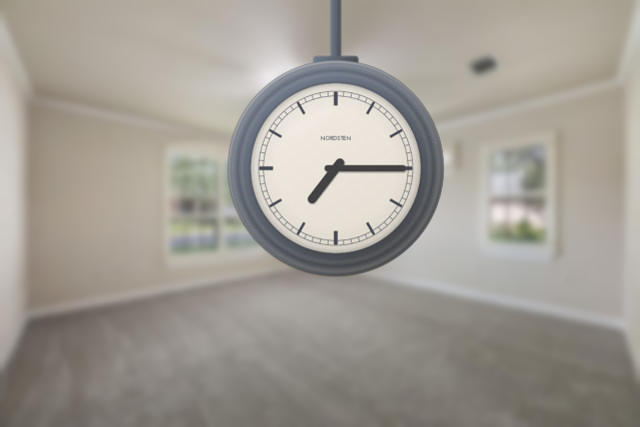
7:15
